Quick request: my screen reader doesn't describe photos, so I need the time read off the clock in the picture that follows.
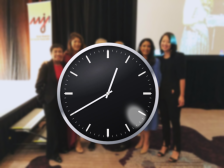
12:40
